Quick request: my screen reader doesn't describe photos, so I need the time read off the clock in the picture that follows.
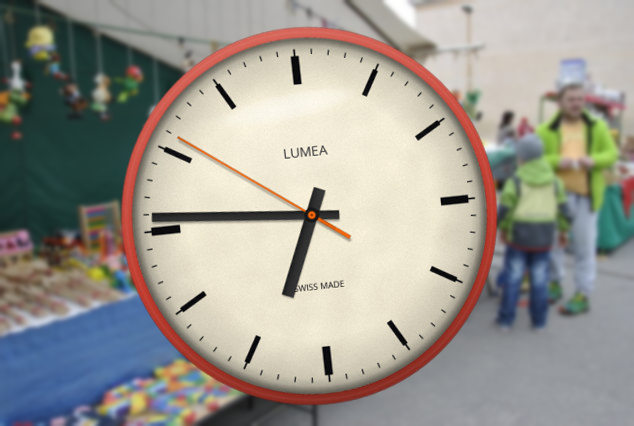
6:45:51
